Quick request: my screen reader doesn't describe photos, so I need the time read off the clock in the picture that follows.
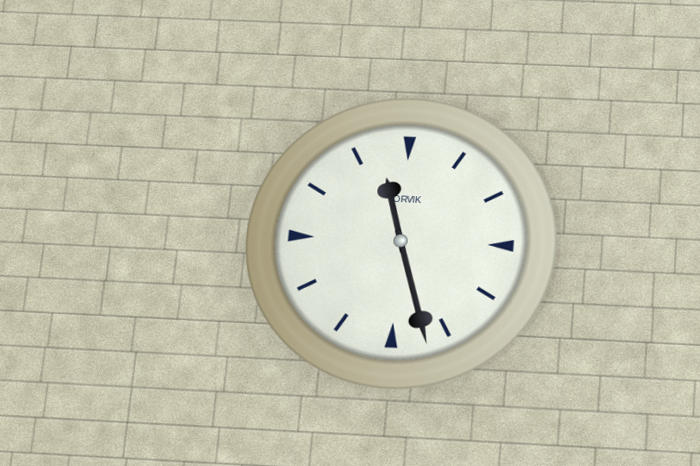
11:27
